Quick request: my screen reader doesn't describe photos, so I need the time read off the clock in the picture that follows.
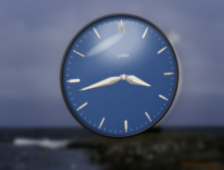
3:43
